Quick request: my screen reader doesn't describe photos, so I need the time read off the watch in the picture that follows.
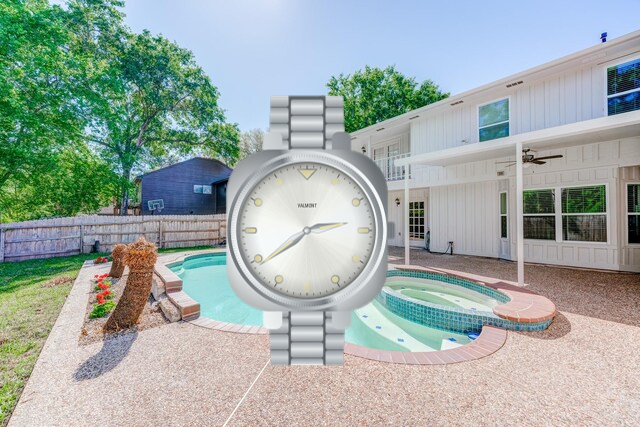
2:39
